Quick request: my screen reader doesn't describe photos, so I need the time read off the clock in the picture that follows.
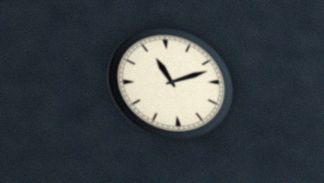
11:12
